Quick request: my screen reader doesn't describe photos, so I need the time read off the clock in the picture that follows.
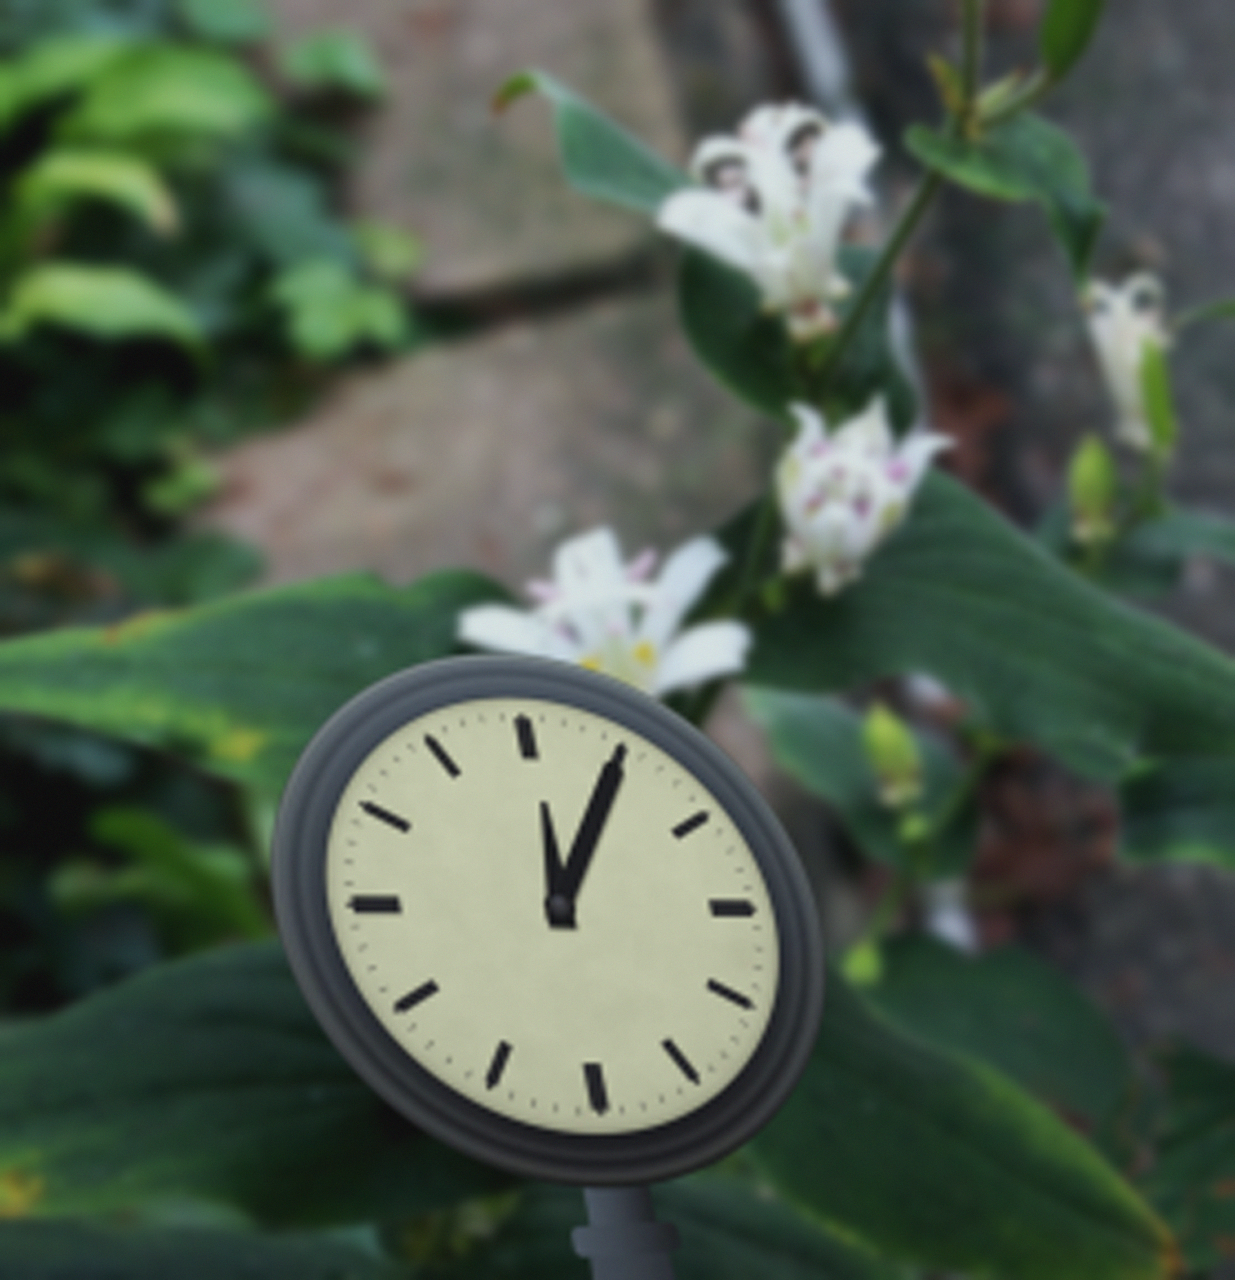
12:05
